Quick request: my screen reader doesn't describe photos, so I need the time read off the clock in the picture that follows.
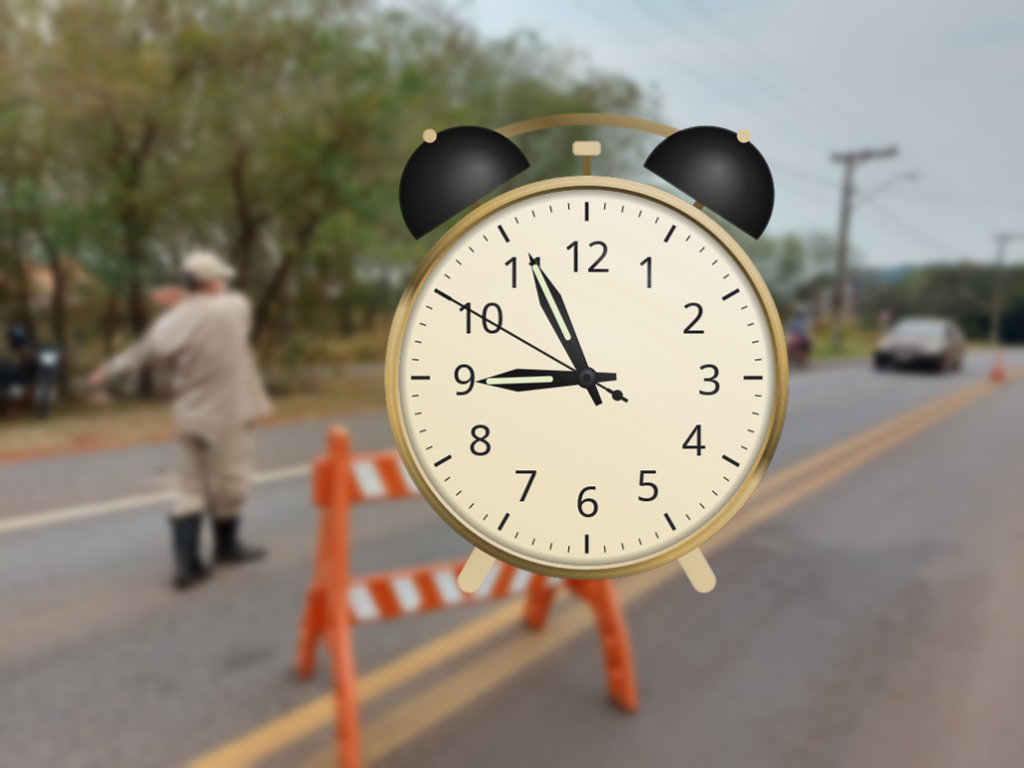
8:55:50
